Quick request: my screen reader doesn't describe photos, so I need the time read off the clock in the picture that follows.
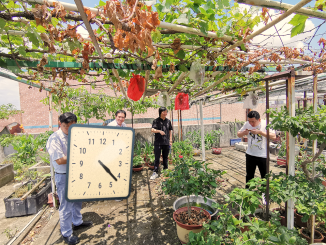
4:22
